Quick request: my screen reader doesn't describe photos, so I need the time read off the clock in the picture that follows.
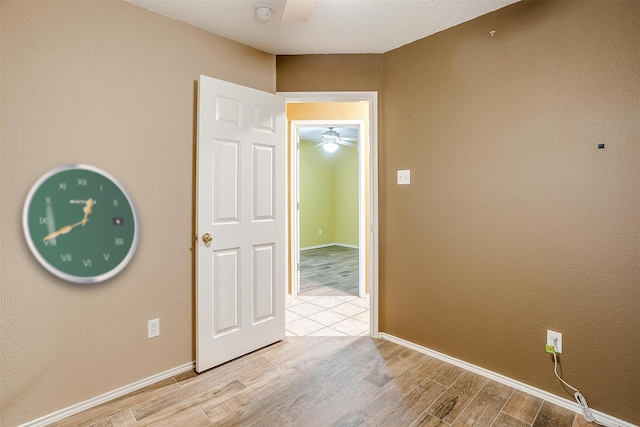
12:41
